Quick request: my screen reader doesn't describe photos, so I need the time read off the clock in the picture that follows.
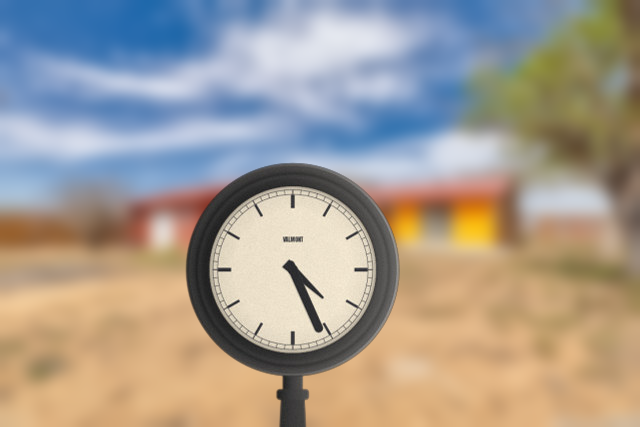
4:26
